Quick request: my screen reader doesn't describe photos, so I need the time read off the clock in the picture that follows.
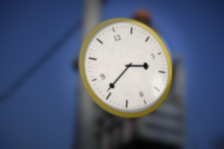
3:41
